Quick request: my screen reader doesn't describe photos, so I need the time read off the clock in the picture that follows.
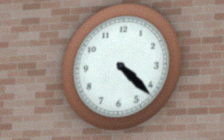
4:22
